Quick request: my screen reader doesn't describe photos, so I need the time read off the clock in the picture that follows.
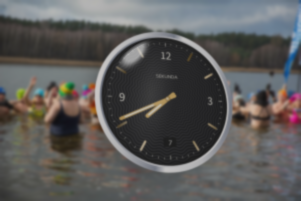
7:41
